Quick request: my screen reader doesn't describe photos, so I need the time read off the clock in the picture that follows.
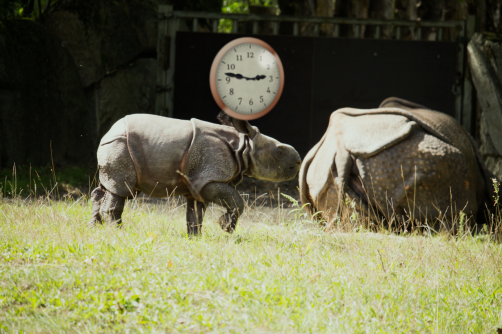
2:47
